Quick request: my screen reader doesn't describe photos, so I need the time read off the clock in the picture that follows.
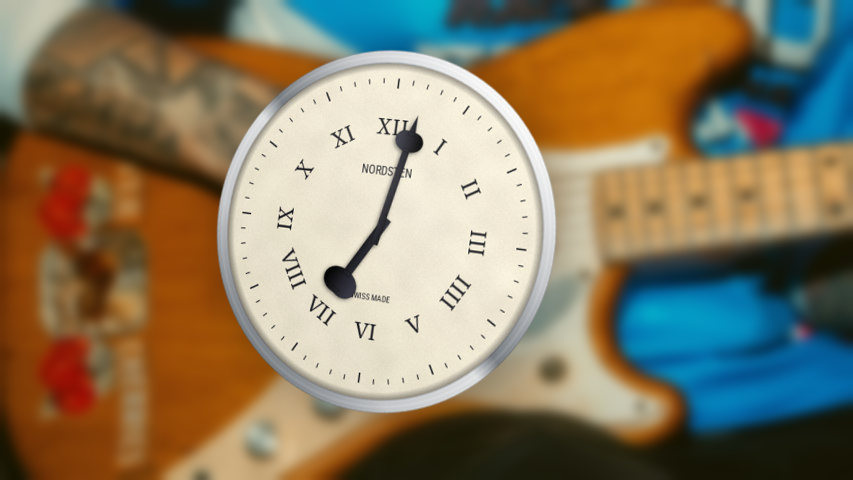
7:02
